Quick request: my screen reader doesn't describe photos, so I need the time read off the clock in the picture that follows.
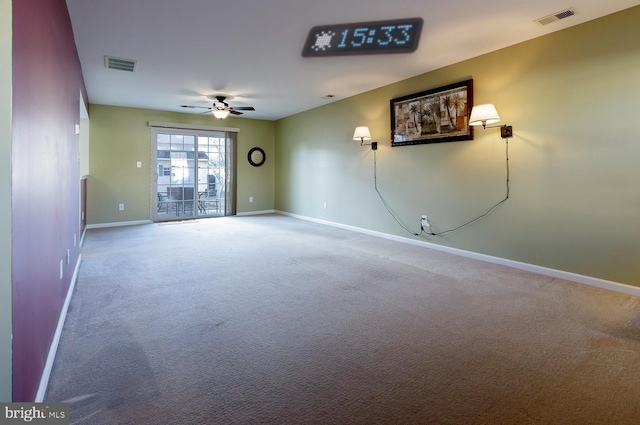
15:33
